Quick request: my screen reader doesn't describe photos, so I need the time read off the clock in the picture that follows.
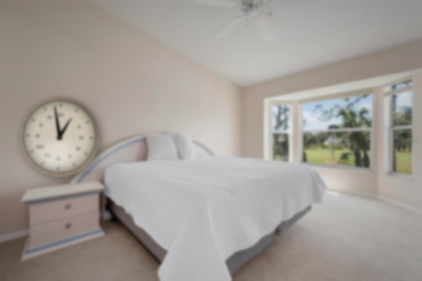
12:58
